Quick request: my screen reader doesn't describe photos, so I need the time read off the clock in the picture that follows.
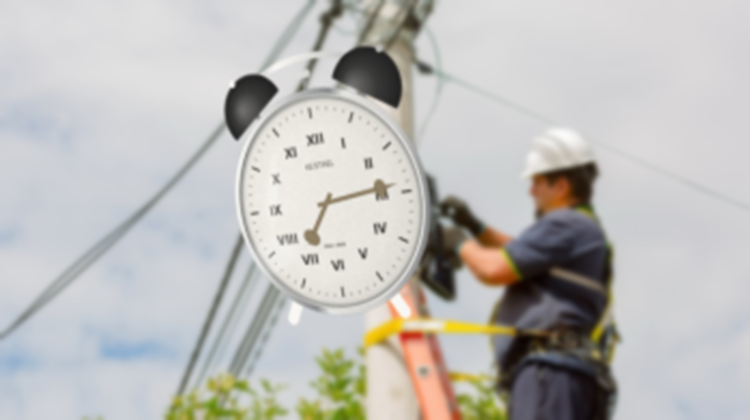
7:14
